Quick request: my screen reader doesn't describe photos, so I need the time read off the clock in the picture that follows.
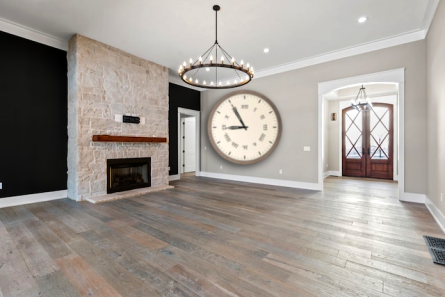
8:55
